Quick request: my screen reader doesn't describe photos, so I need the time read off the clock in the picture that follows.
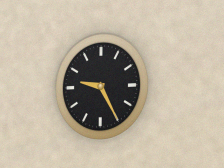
9:25
